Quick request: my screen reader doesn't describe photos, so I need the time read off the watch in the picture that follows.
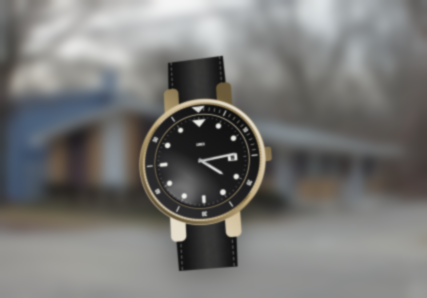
4:14
